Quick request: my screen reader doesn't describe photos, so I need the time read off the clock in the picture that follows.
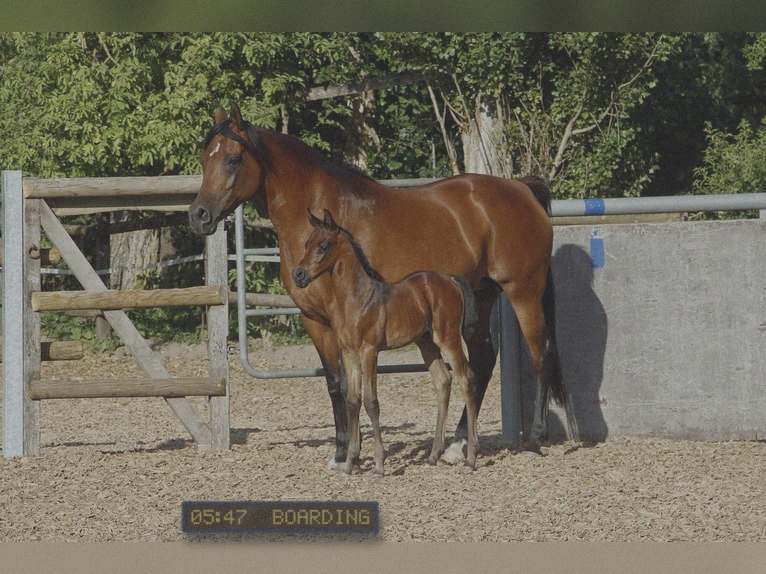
5:47
